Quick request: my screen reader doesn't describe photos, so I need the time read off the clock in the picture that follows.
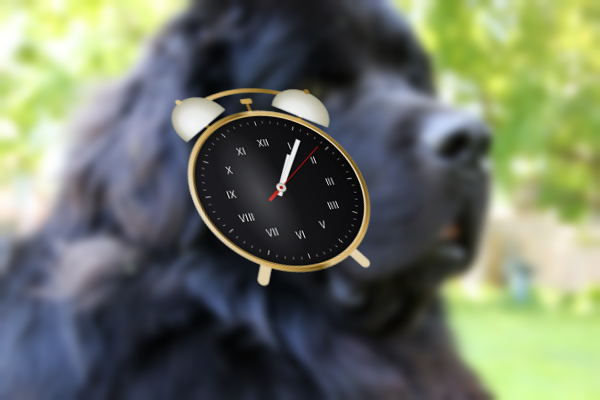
1:06:09
